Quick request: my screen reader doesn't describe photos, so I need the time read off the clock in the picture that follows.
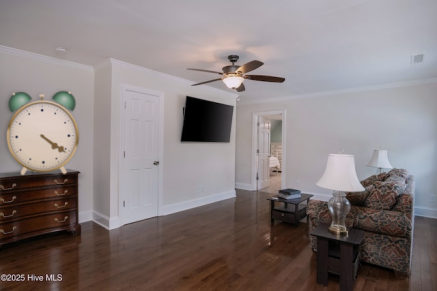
4:21
